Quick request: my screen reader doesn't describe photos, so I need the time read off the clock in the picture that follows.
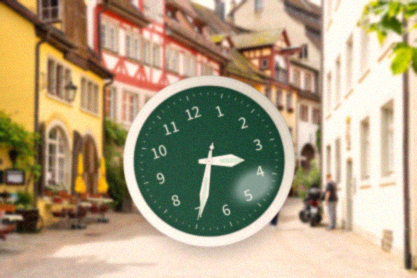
3:34:35
